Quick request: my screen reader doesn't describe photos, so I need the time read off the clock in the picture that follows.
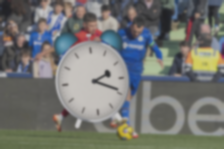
2:19
